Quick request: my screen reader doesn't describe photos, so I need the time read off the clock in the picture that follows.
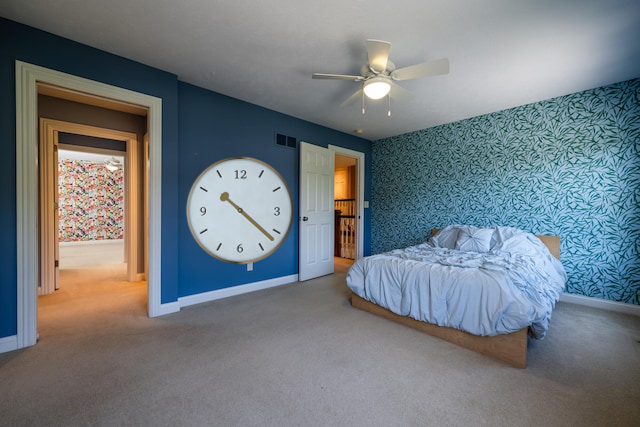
10:22
